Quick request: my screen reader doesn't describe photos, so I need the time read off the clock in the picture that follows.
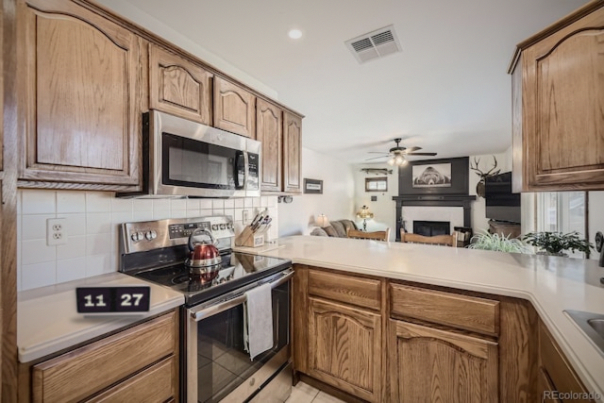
11:27
